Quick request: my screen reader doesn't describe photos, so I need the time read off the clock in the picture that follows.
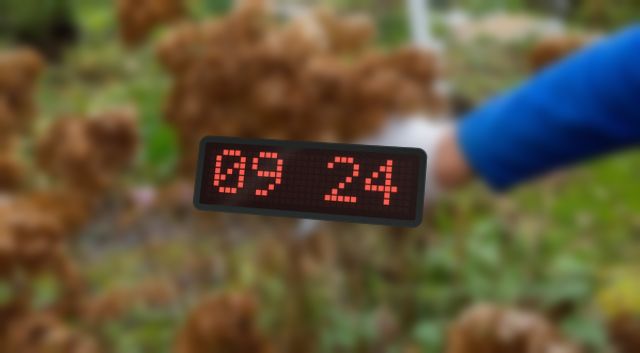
9:24
